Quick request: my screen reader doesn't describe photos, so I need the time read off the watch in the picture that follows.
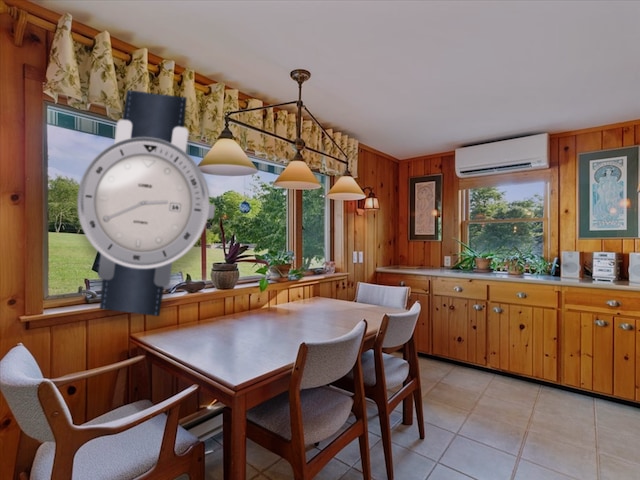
2:40
